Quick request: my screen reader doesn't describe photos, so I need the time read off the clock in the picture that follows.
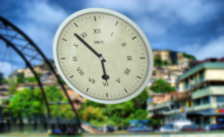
5:53
